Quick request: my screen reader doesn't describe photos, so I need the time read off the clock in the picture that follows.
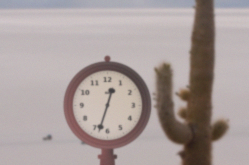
12:33
